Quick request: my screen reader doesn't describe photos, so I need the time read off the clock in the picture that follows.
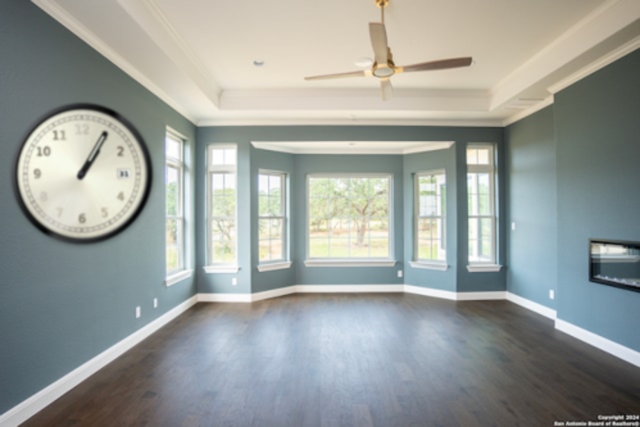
1:05
